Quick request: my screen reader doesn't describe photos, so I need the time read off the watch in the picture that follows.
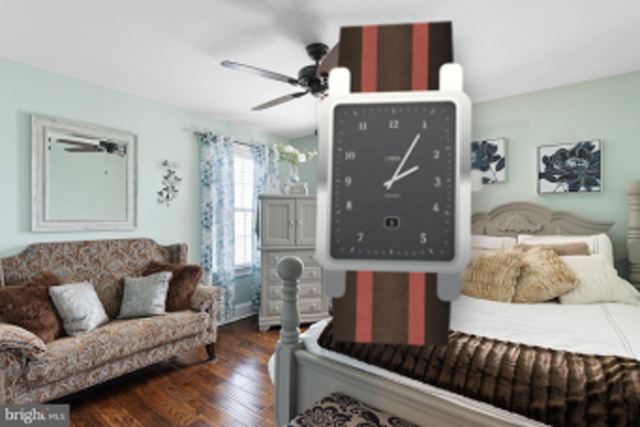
2:05
